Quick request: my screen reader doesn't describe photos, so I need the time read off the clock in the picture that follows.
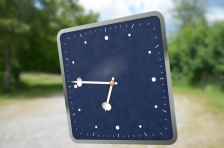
6:46
